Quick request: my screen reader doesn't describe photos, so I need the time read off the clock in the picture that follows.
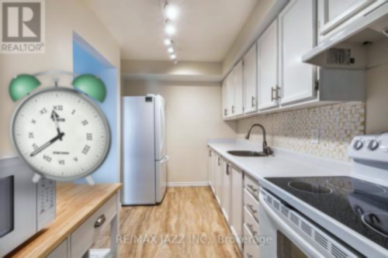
11:39
